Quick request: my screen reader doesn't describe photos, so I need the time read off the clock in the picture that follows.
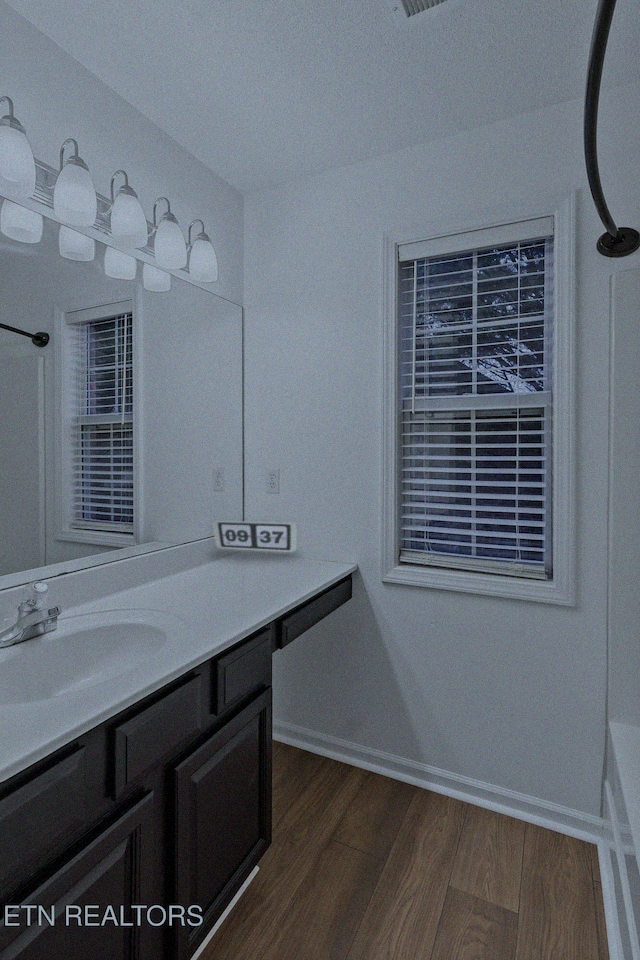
9:37
